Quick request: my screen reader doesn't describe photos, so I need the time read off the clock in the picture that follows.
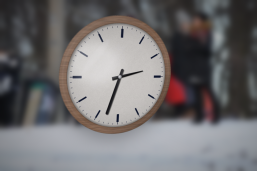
2:33
